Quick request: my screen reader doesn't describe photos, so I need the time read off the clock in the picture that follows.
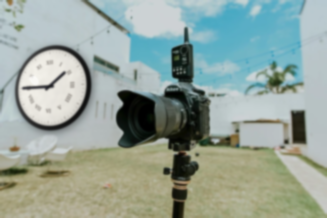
1:45
